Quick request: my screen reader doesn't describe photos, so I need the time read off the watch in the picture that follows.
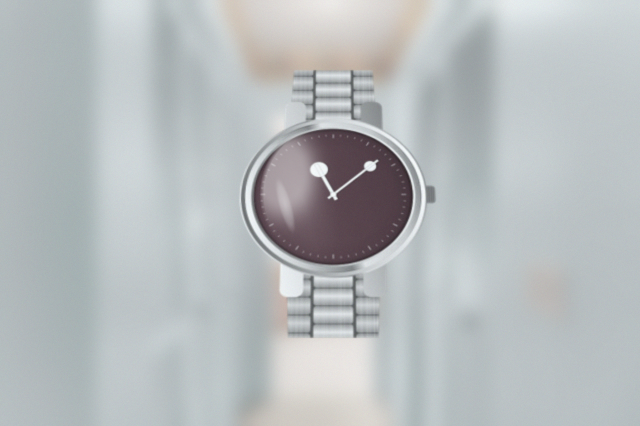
11:08
